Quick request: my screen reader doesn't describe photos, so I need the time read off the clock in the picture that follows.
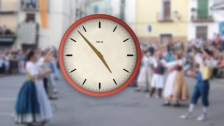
4:53
